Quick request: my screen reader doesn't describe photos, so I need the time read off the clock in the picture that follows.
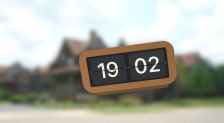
19:02
